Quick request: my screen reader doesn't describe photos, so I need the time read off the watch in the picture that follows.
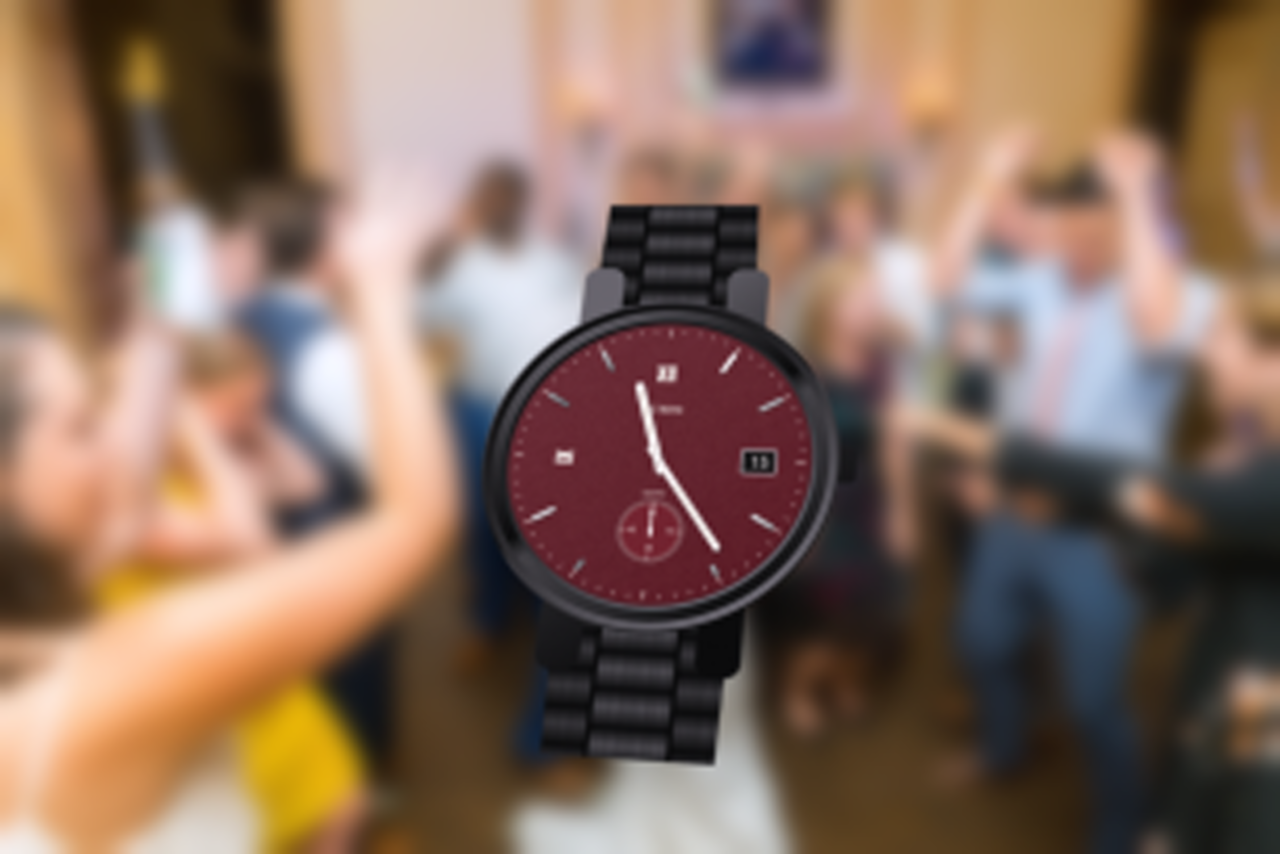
11:24
